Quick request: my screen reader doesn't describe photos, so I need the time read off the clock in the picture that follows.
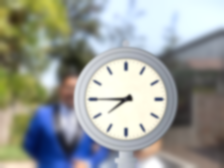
7:45
